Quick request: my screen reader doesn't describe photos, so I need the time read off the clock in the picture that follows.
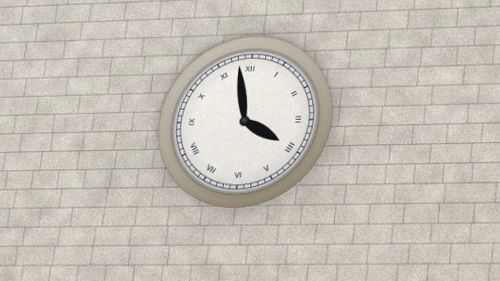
3:58
